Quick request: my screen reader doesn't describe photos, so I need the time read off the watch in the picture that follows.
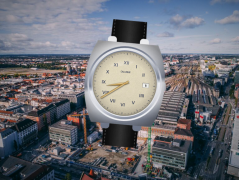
8:39
